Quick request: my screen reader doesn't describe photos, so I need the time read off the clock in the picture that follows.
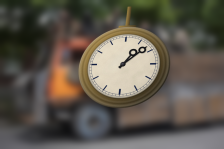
1:08
